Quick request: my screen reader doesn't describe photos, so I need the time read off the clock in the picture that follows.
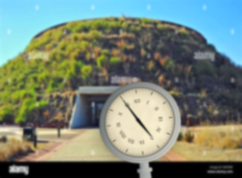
4:55
